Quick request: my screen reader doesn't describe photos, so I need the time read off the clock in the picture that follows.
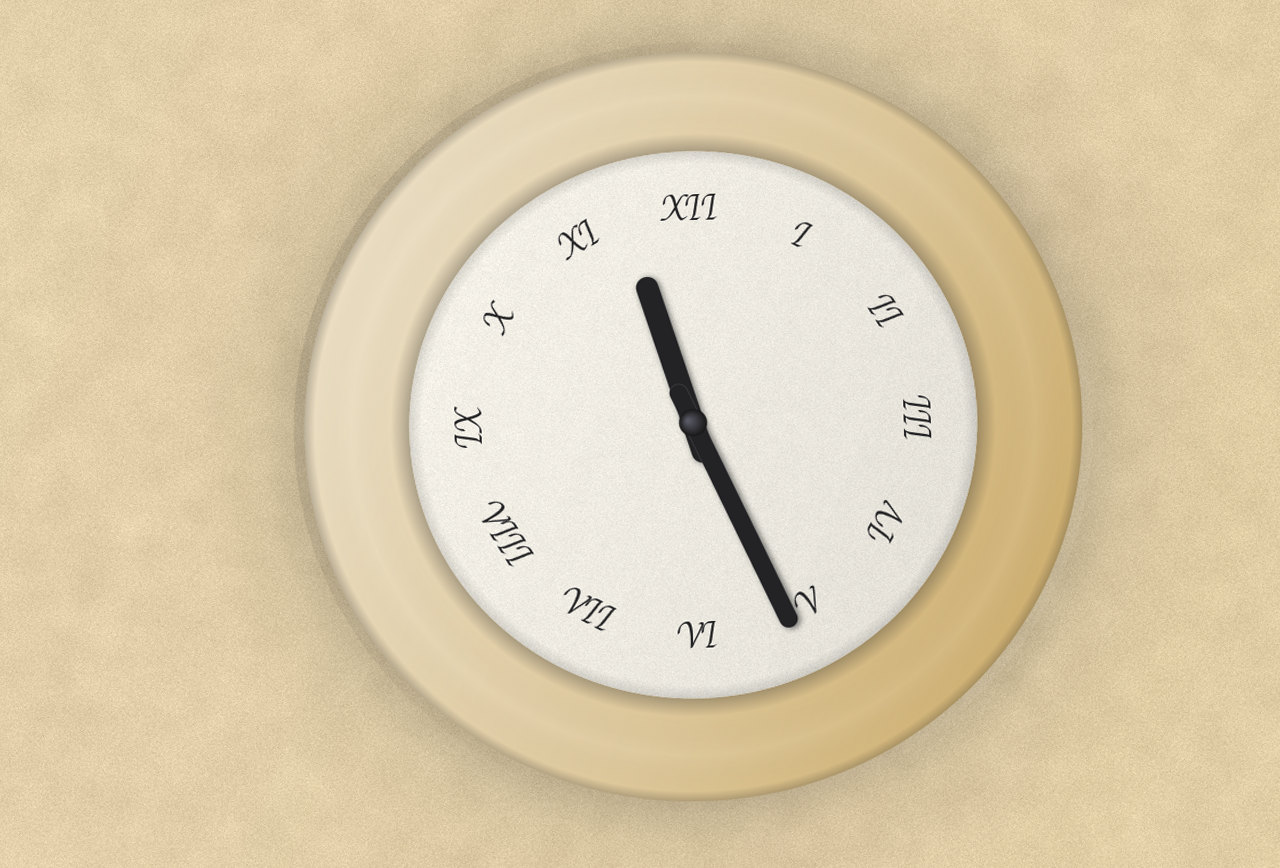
11:26
